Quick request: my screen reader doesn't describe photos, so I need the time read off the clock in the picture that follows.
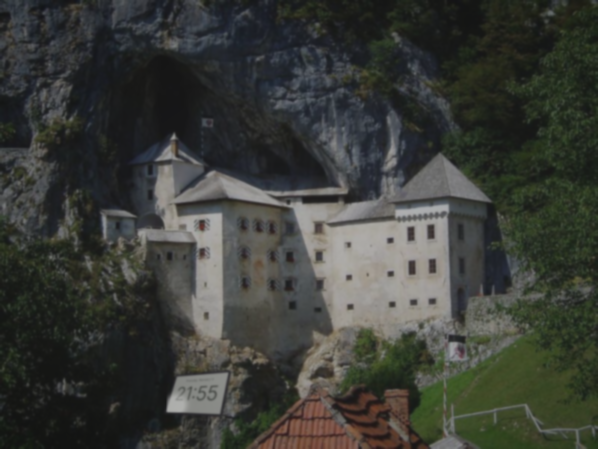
21:55
